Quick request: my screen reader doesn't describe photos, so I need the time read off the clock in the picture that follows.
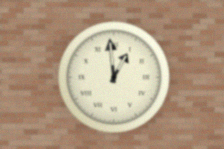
12:59
